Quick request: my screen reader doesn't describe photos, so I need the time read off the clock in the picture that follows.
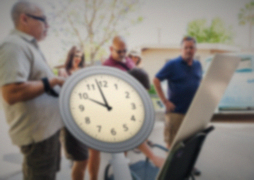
9:58
